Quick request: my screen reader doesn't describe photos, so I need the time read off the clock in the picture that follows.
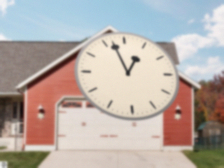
12:57
